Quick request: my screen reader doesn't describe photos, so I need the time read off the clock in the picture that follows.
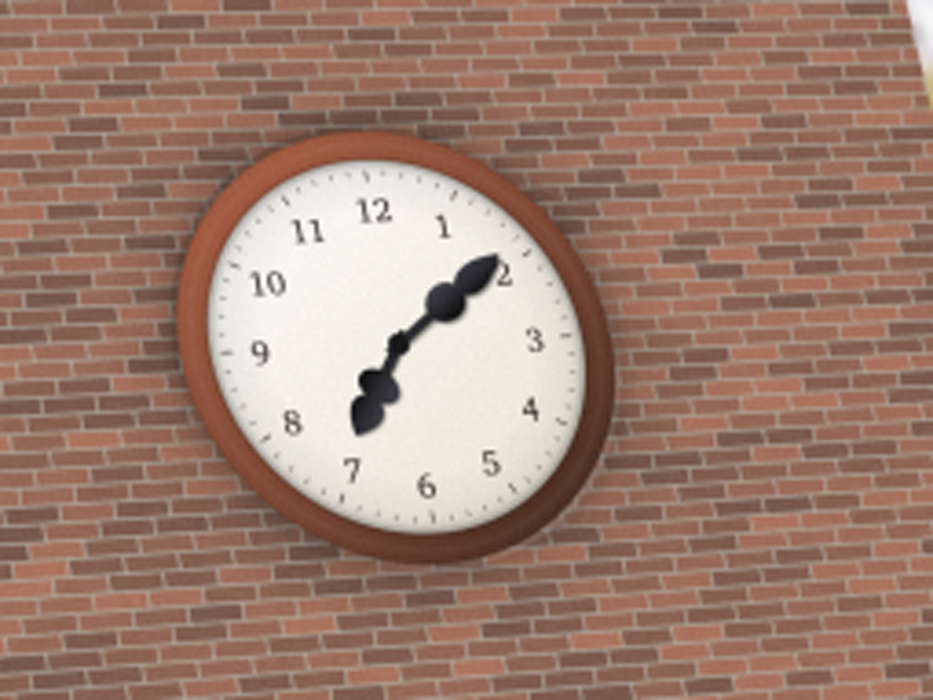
7:09
